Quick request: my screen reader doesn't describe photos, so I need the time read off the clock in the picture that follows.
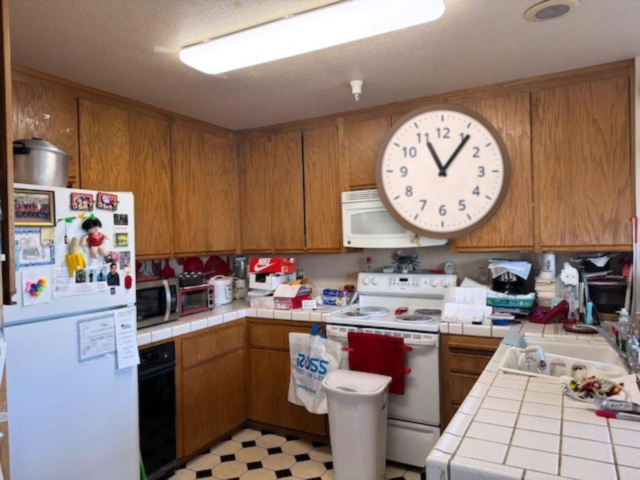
11:06
